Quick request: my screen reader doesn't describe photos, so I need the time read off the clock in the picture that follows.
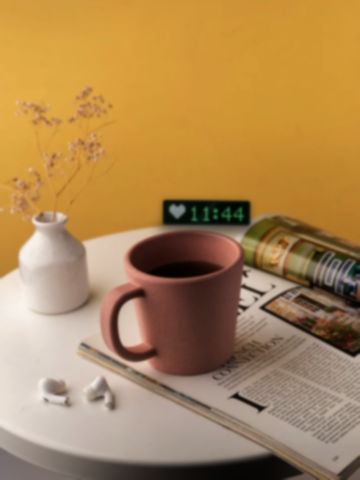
11:44
